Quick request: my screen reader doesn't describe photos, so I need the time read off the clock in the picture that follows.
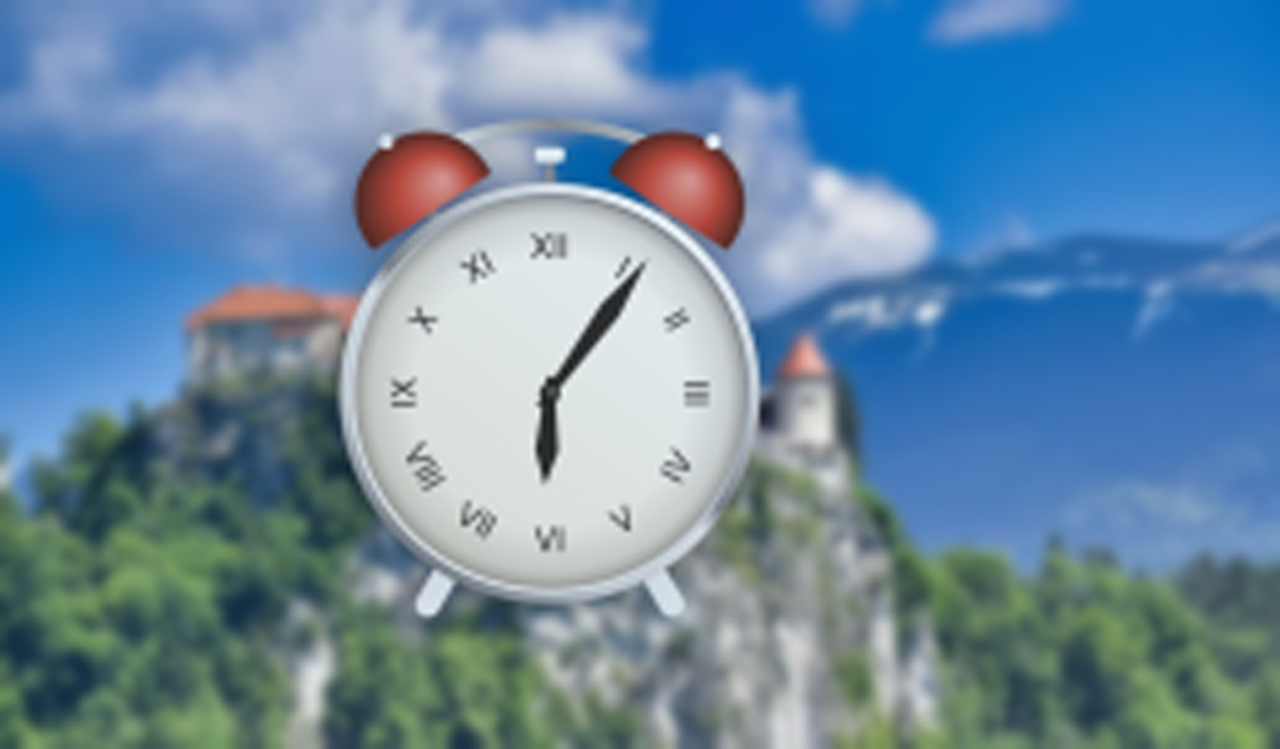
6:06
